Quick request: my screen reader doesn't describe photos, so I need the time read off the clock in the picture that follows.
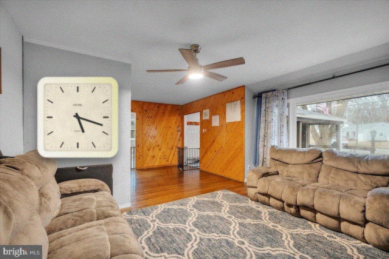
5:18
